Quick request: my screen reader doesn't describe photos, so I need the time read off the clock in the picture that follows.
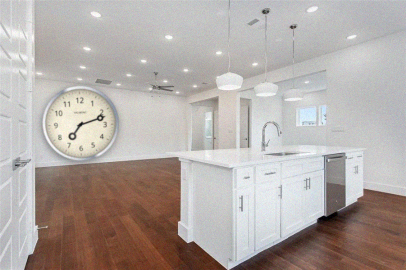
7:12
